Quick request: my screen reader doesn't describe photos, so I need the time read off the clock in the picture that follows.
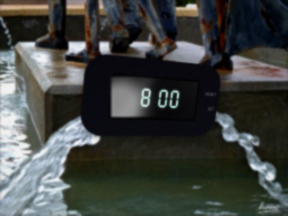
8:00
